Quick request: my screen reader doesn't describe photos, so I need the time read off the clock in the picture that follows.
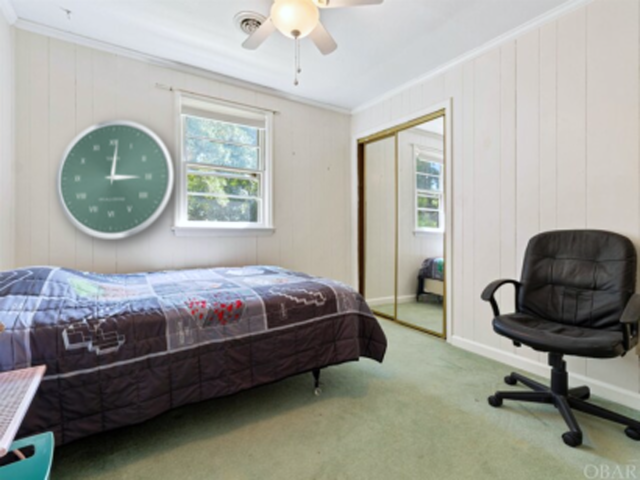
3:01
